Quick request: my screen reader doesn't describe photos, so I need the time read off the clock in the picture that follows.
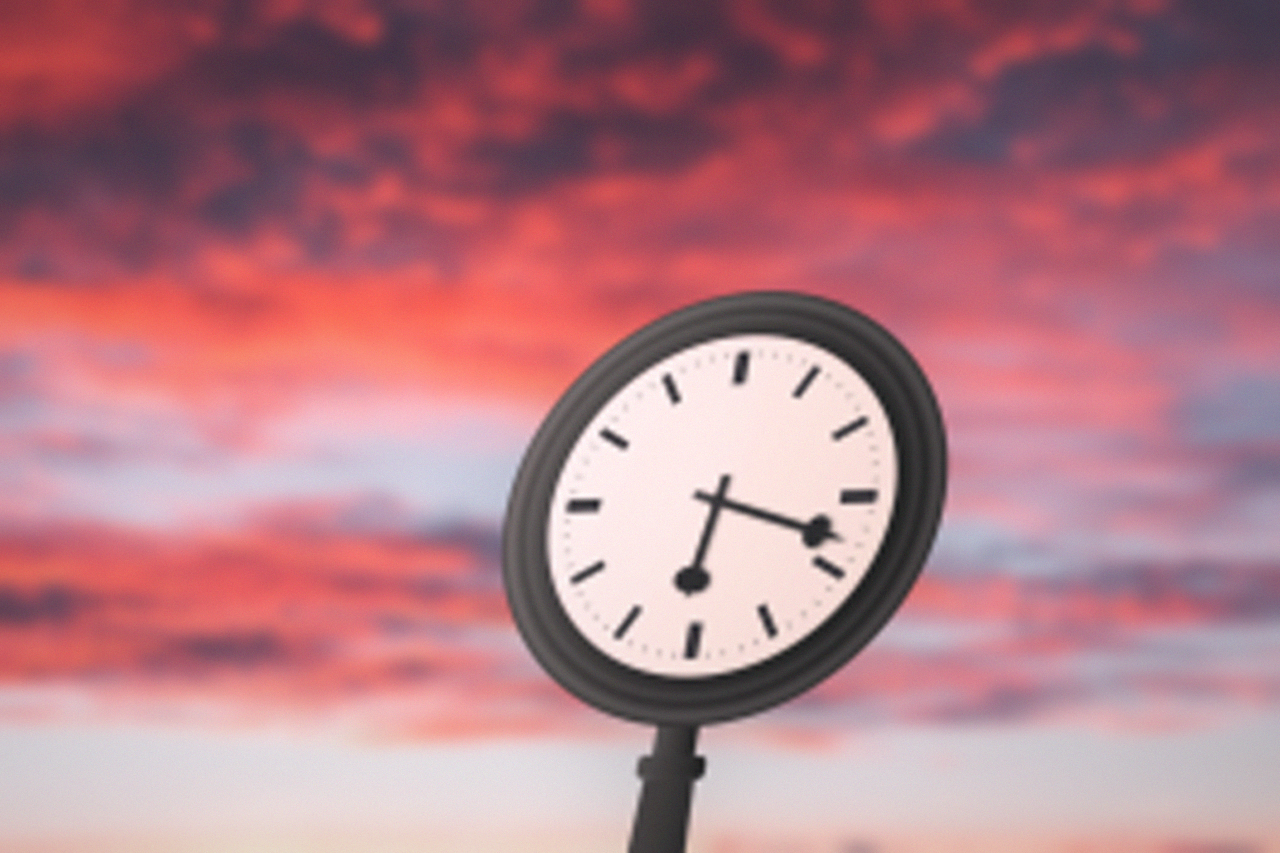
6:18
